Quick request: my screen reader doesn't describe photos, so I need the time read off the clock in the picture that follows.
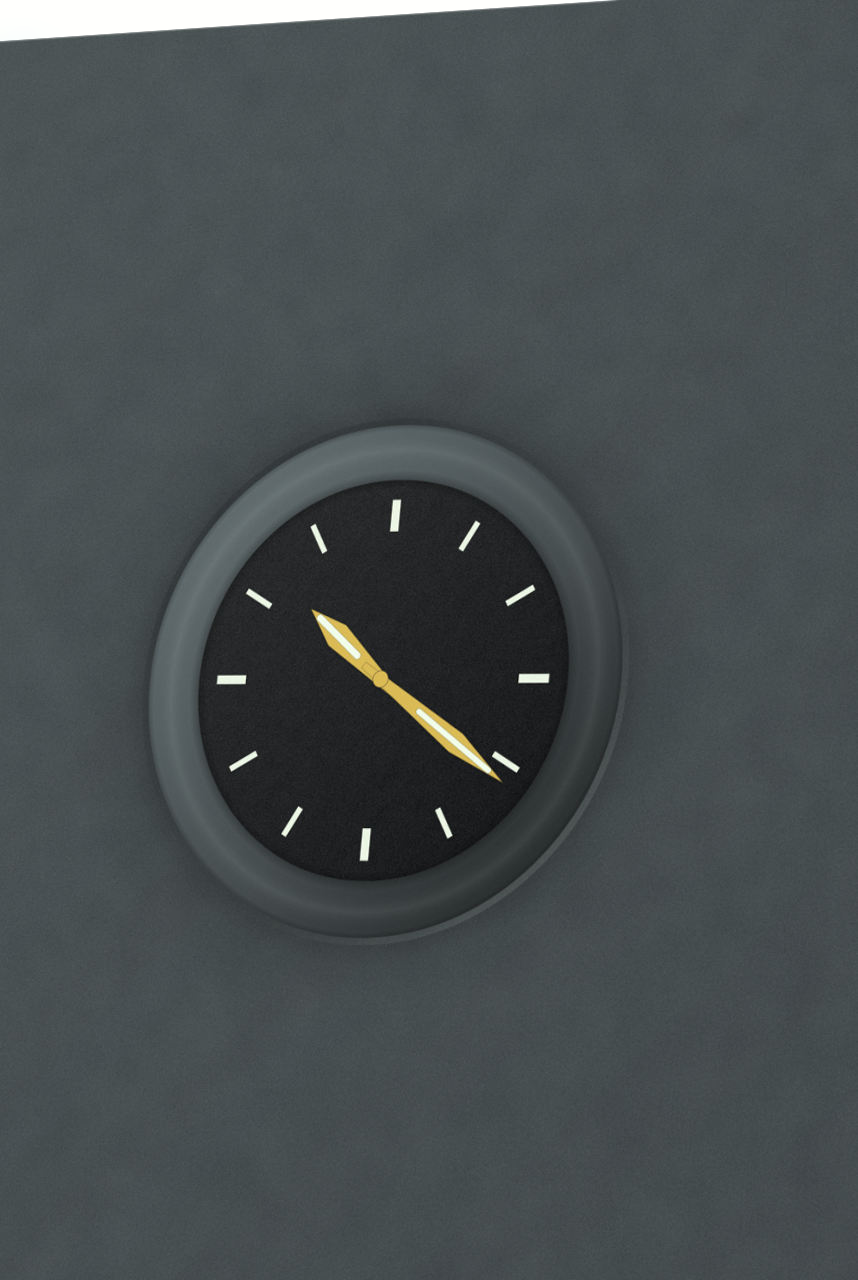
10:21
